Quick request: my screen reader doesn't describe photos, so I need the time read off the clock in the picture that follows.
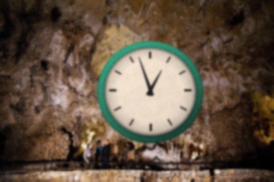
12:57
